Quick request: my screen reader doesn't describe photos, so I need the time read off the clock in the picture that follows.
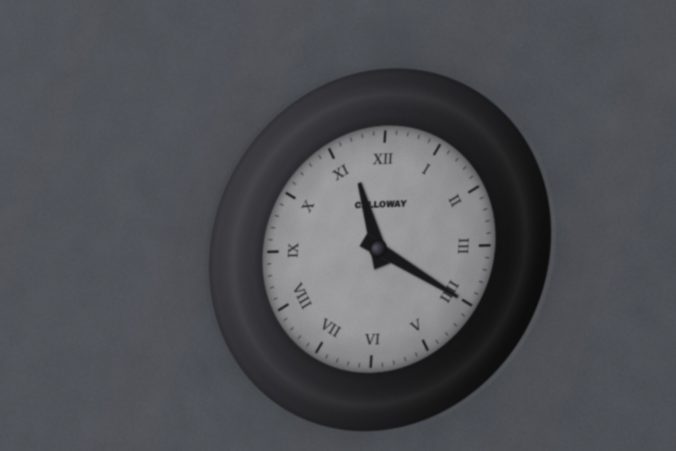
11:20
